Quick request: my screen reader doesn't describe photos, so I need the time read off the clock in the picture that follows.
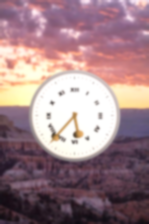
5:37
